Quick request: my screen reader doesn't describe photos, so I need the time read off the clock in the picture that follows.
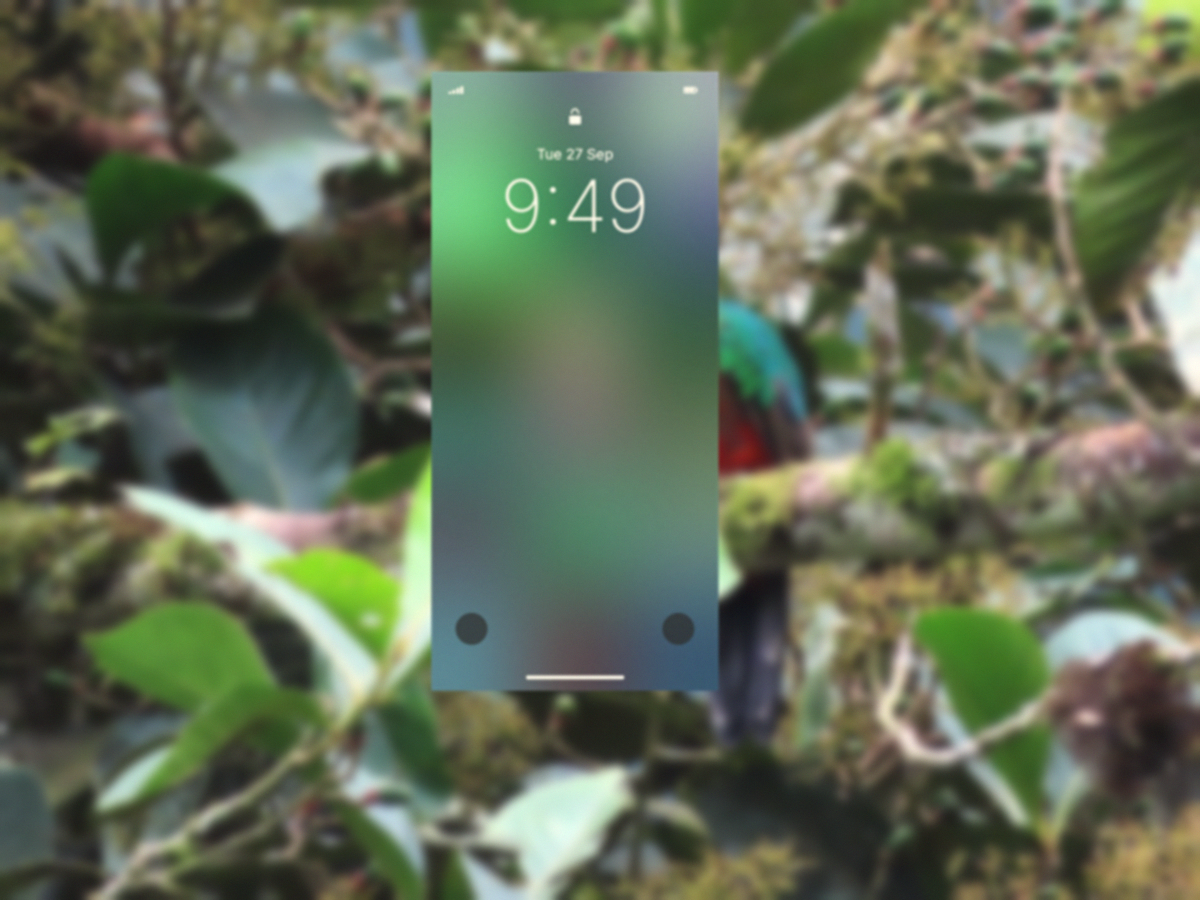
9:49
